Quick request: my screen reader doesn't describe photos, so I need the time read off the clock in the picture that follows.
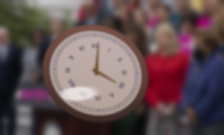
4:01
